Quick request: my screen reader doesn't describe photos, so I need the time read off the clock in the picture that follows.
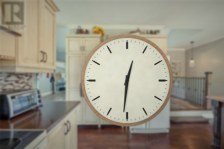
12:31
